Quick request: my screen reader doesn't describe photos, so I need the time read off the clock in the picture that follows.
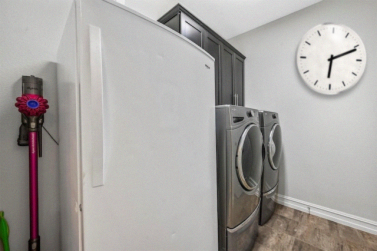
6:11
